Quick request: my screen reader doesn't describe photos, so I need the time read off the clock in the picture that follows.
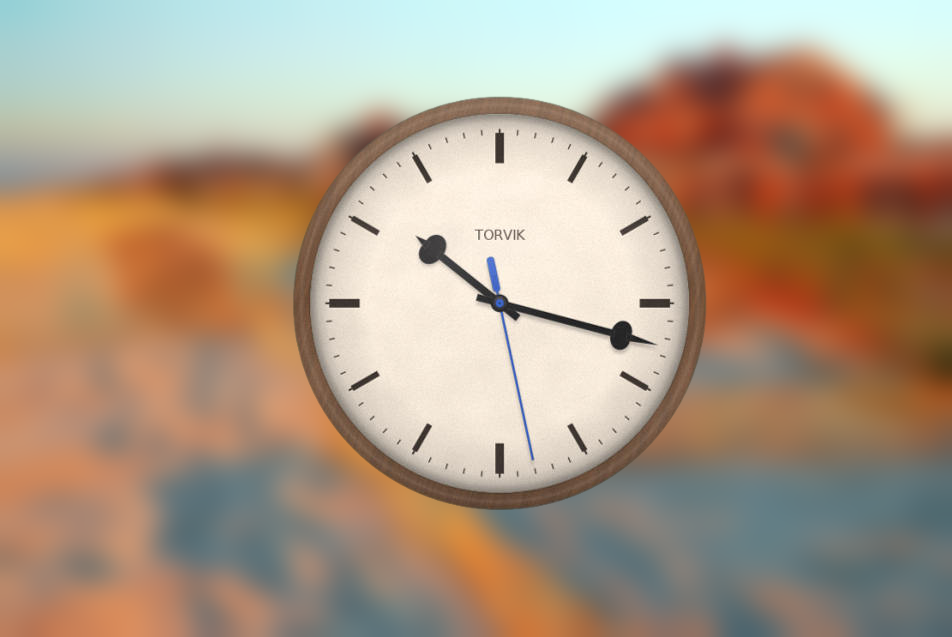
10:17:28
